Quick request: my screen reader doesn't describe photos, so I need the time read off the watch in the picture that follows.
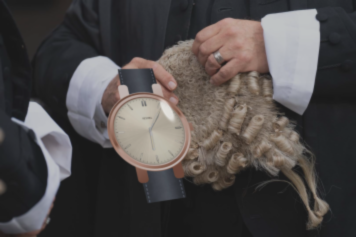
6:06
